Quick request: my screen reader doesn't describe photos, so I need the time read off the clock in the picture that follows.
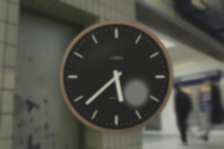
5:38
